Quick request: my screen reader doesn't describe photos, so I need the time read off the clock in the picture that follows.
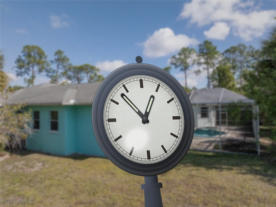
12:53
